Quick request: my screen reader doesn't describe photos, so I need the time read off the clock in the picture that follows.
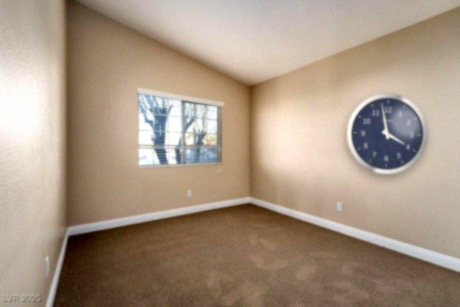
3:58
